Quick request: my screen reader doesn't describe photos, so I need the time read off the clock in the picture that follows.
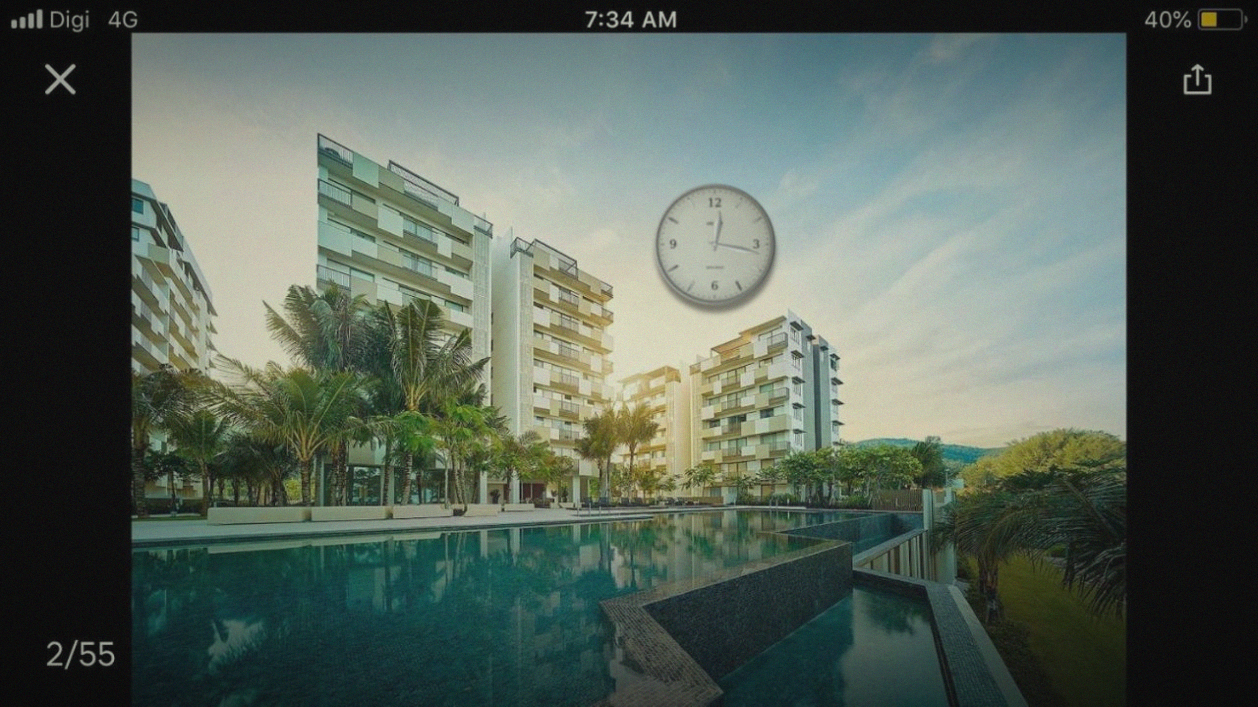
12:17
